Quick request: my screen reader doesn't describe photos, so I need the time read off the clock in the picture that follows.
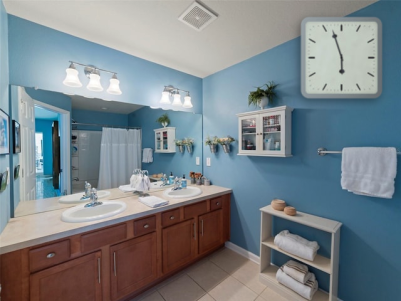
5:57
